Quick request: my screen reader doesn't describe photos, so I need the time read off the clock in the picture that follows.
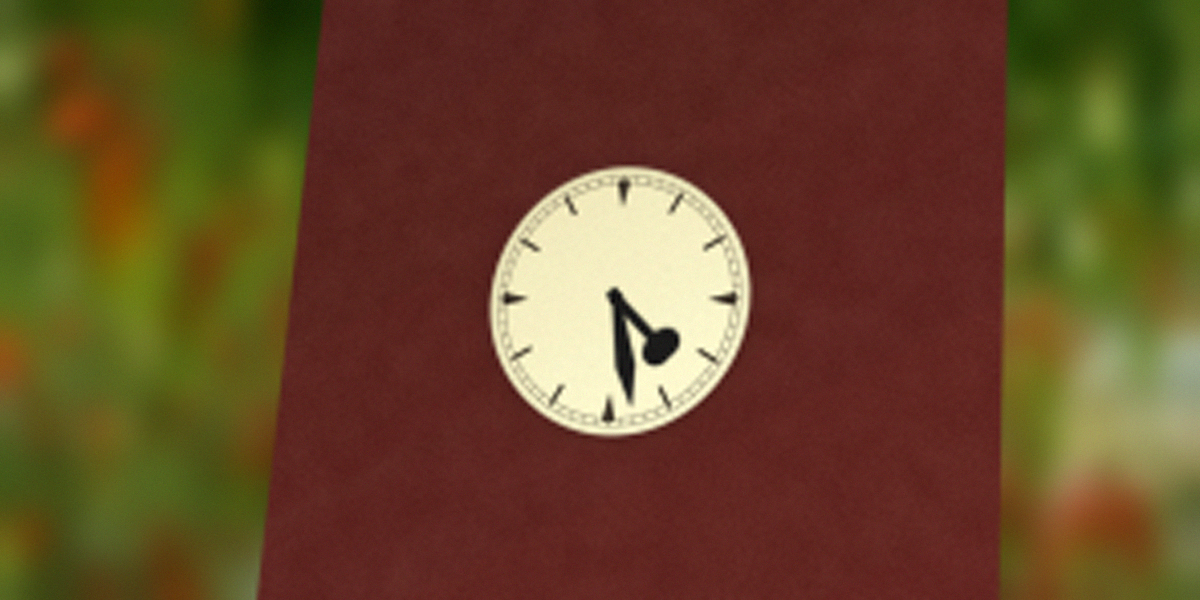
4:28
